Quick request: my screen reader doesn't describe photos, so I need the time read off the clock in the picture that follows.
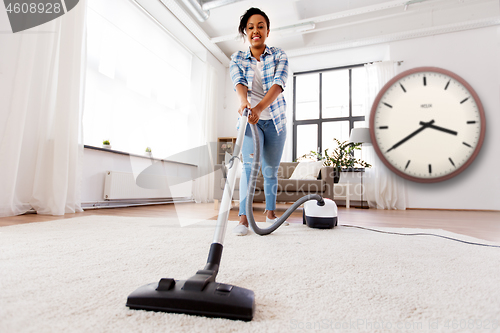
3:40
